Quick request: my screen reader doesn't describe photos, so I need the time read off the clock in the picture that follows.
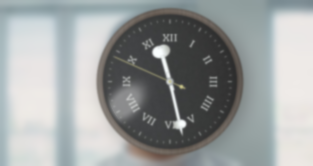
11:27:49
